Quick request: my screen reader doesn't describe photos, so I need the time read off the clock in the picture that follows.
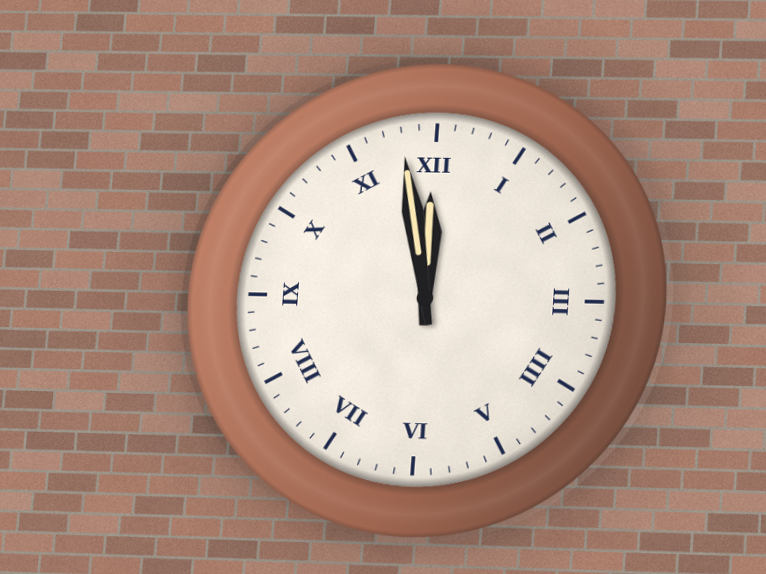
11:58
